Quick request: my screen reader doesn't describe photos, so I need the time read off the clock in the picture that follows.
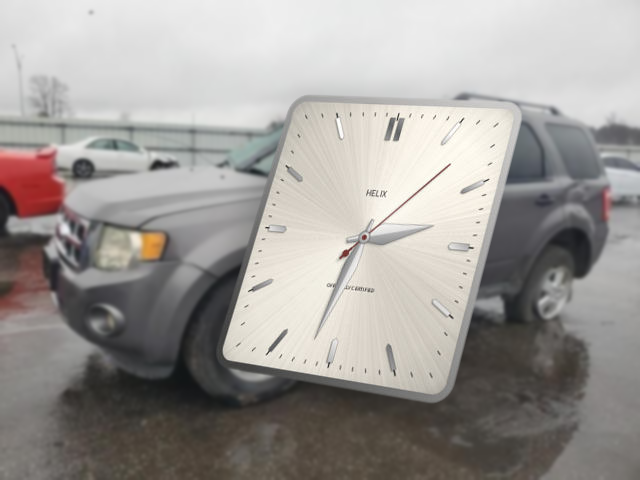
2:32:07
